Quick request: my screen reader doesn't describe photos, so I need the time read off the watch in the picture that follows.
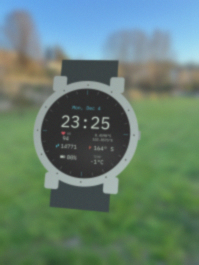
23:25
